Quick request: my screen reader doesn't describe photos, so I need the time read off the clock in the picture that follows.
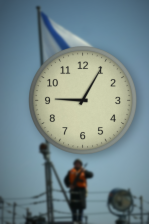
9:05
